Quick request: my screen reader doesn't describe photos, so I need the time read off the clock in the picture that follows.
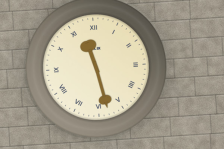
11:28
